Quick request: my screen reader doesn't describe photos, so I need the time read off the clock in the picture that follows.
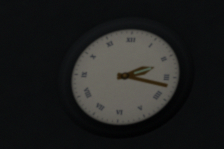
2:17
